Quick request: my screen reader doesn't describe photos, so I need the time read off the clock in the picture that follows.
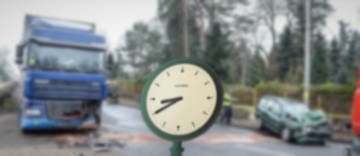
8:40
